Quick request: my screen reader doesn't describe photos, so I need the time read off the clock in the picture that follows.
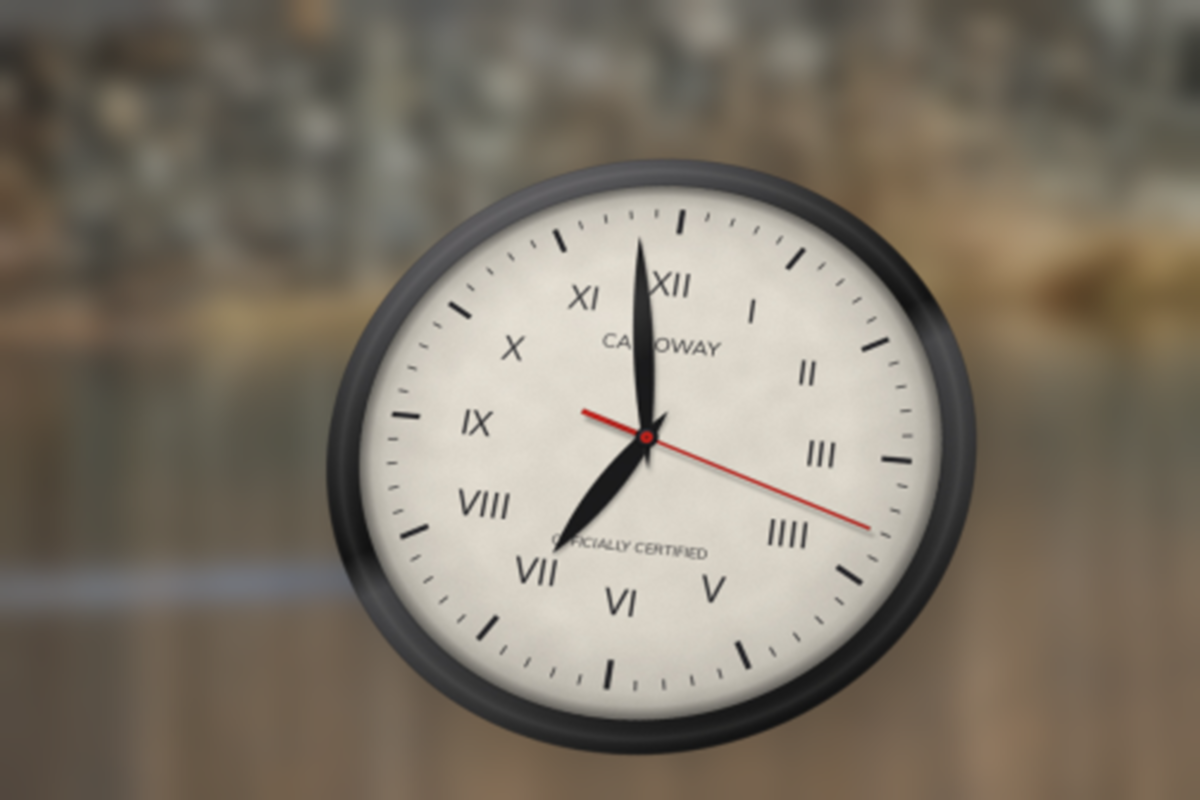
6:58:18
